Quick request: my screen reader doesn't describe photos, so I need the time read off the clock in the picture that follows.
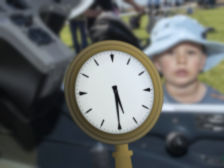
5:30
